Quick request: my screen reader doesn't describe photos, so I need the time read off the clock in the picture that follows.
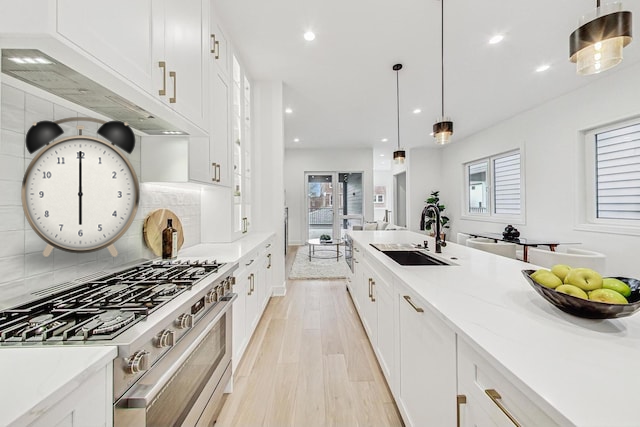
6:00
